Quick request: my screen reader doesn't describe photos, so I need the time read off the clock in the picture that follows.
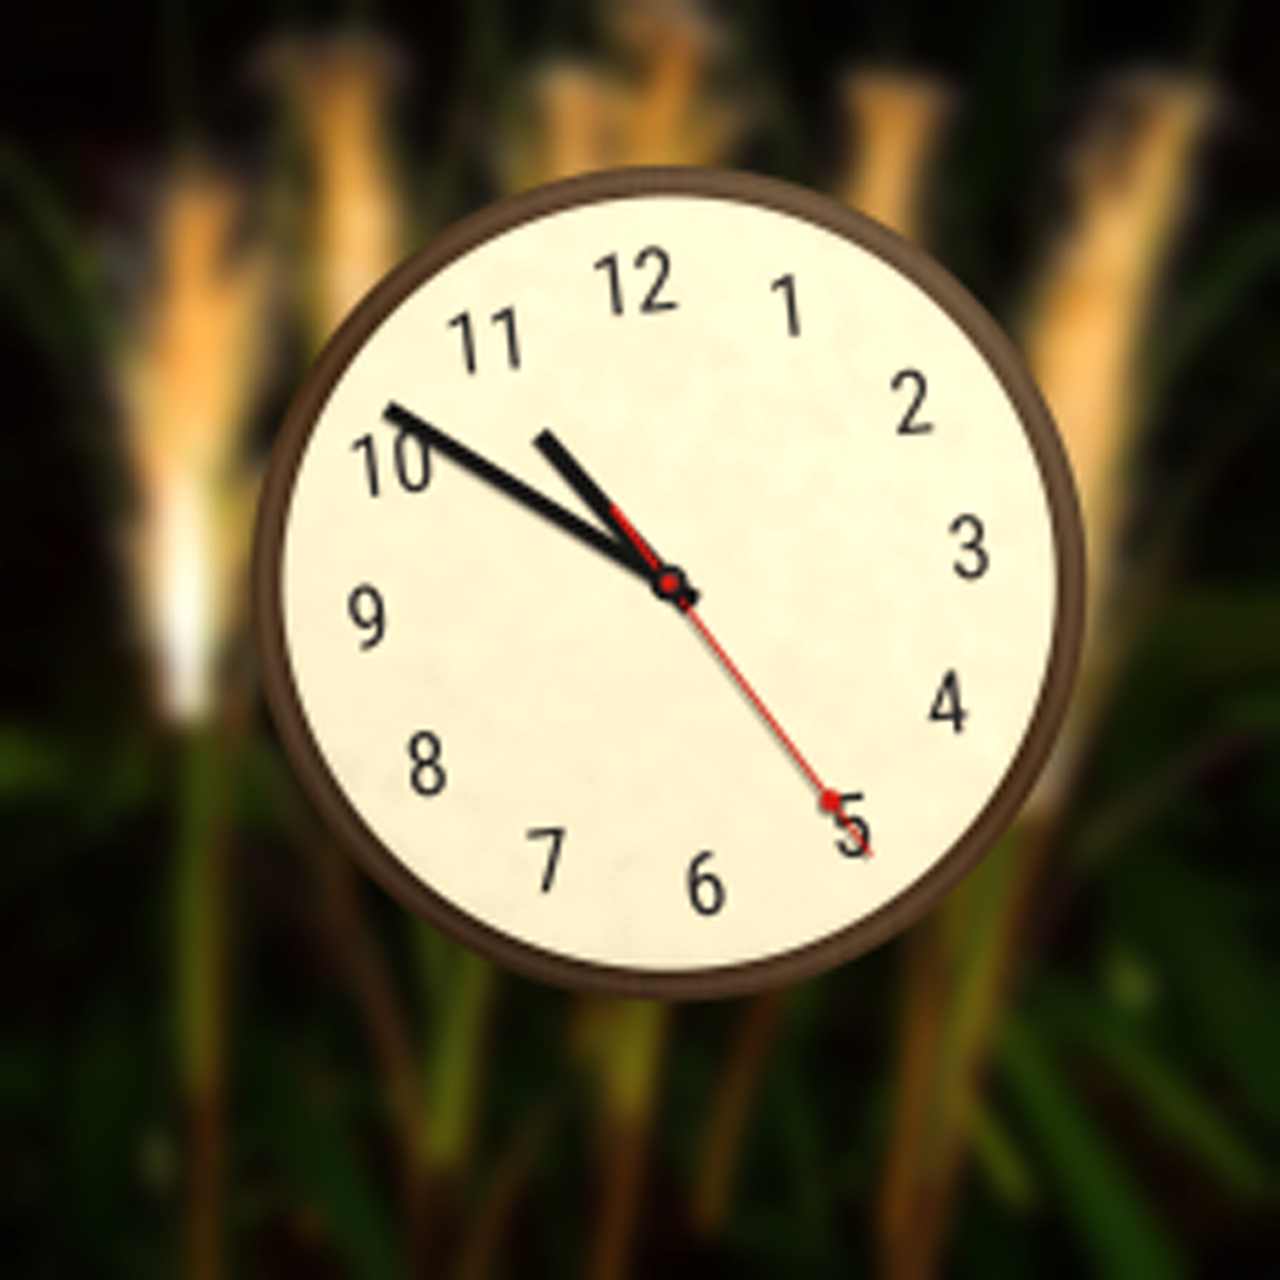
10:51:25
